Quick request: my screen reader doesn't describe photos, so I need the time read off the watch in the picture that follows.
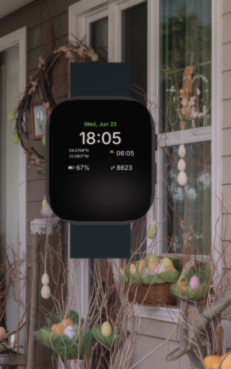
18:05
